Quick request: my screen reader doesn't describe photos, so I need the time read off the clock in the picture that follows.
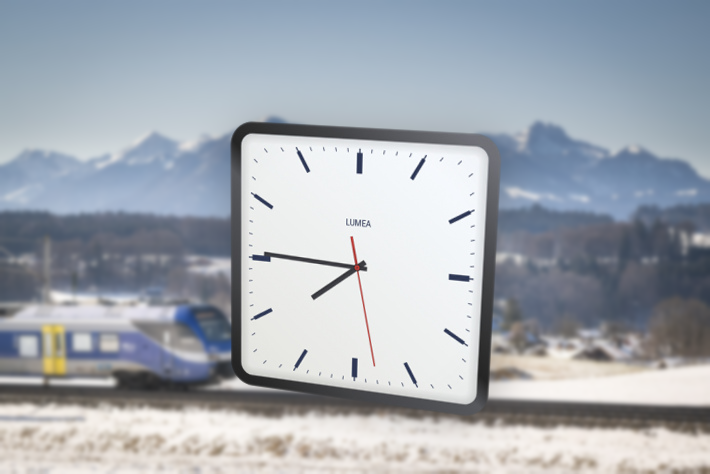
7:45:28
